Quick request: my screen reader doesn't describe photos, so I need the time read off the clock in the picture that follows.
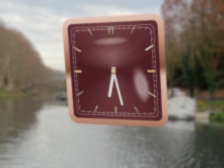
6:28
